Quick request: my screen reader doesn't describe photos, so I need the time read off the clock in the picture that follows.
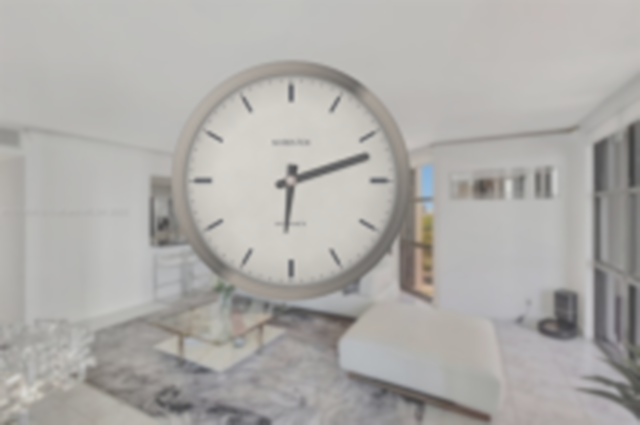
6:12
